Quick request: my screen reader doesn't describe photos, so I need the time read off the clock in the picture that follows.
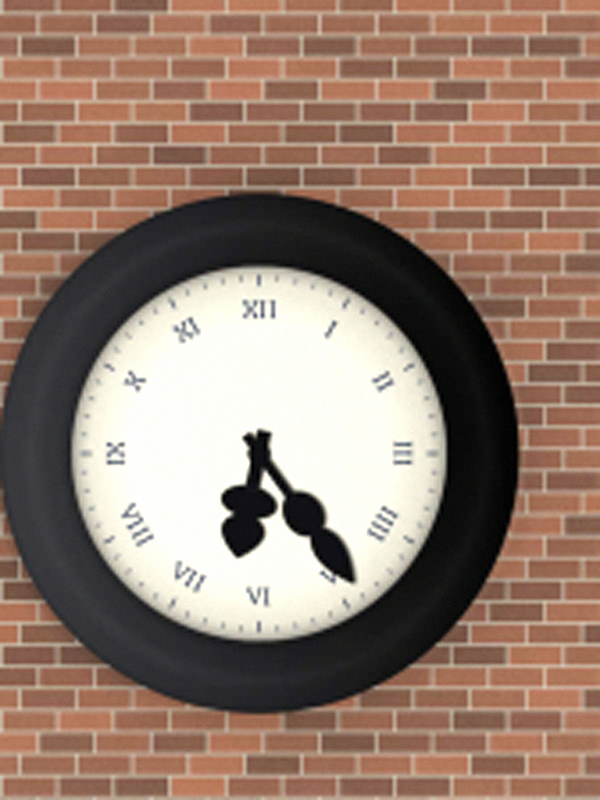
6:24
